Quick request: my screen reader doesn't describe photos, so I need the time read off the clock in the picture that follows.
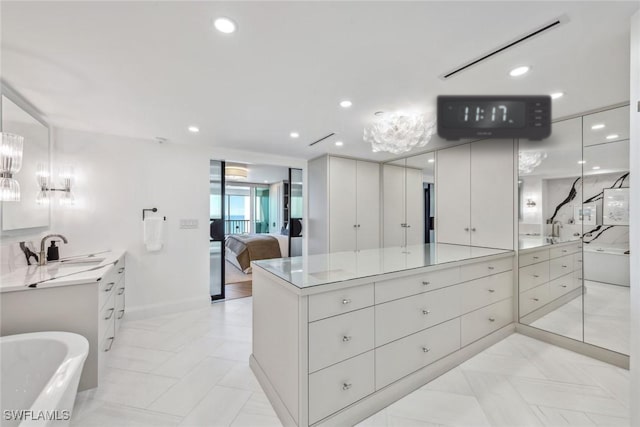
11:17
